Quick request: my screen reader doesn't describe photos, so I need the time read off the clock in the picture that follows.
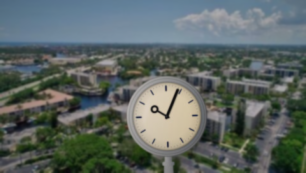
10:04
